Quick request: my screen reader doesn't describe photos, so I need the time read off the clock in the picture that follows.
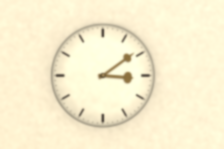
3:09
